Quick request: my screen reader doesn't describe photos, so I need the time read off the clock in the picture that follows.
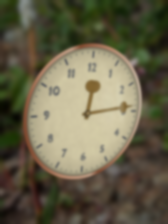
12:14
